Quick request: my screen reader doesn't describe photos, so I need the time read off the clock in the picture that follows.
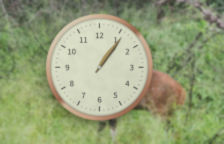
1:06
